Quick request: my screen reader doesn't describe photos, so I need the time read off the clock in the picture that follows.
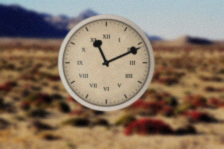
11:11
